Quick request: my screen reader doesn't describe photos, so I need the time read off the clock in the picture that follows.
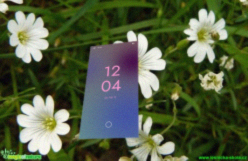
12:04
